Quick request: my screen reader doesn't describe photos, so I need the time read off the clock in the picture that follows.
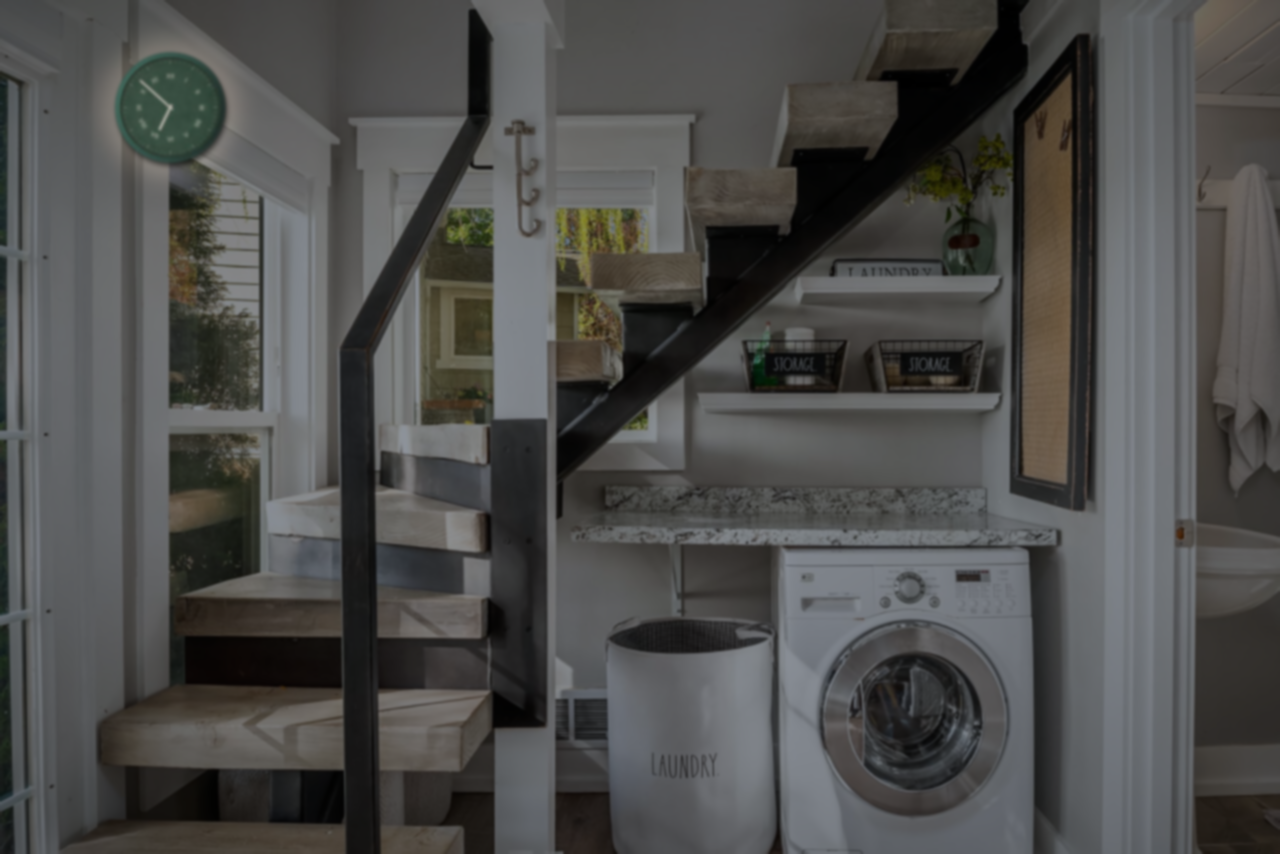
6:52
